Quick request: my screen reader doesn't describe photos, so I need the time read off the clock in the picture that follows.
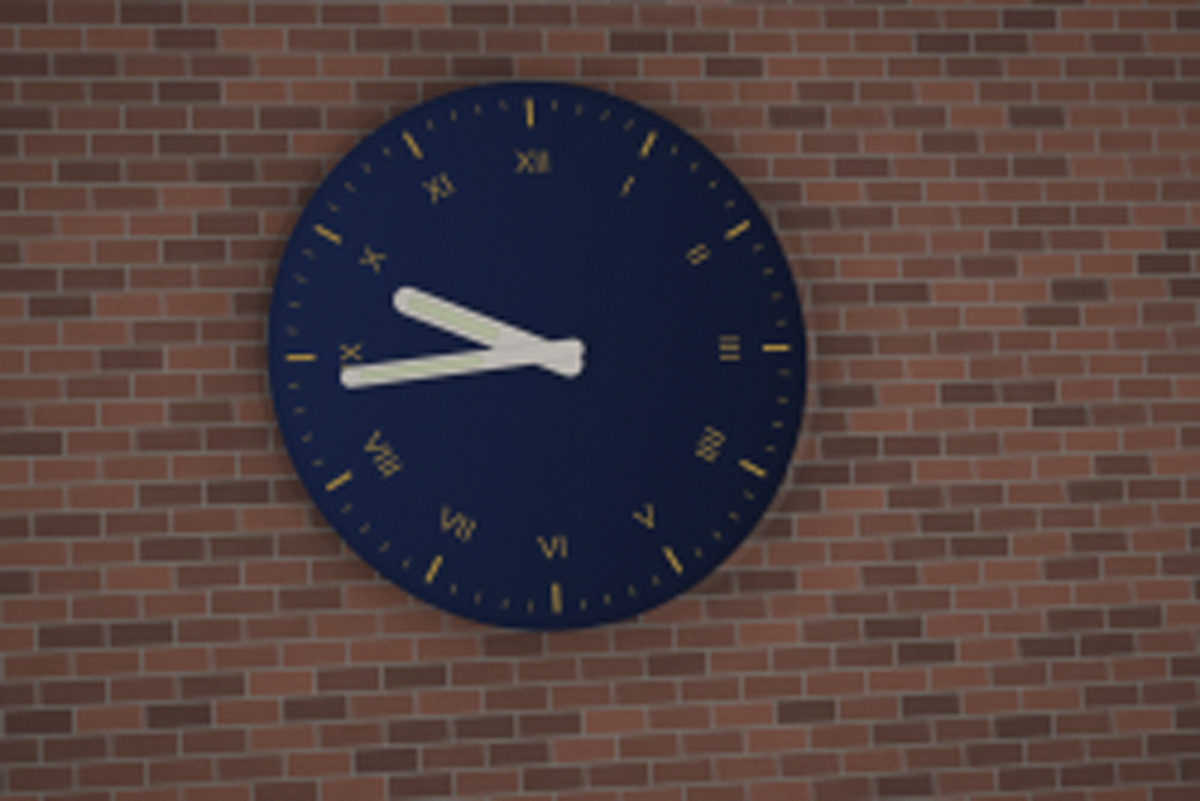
9:44
